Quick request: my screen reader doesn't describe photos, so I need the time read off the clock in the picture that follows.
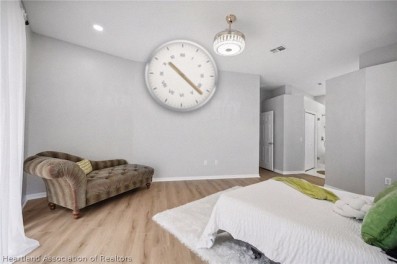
10:22
